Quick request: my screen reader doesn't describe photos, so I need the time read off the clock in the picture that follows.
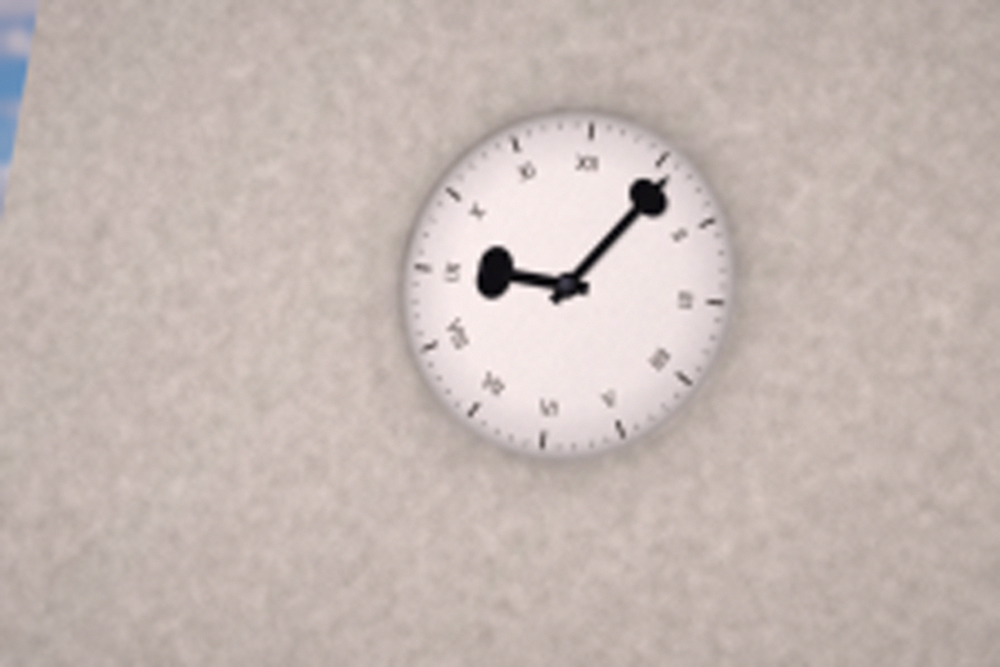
9:06
